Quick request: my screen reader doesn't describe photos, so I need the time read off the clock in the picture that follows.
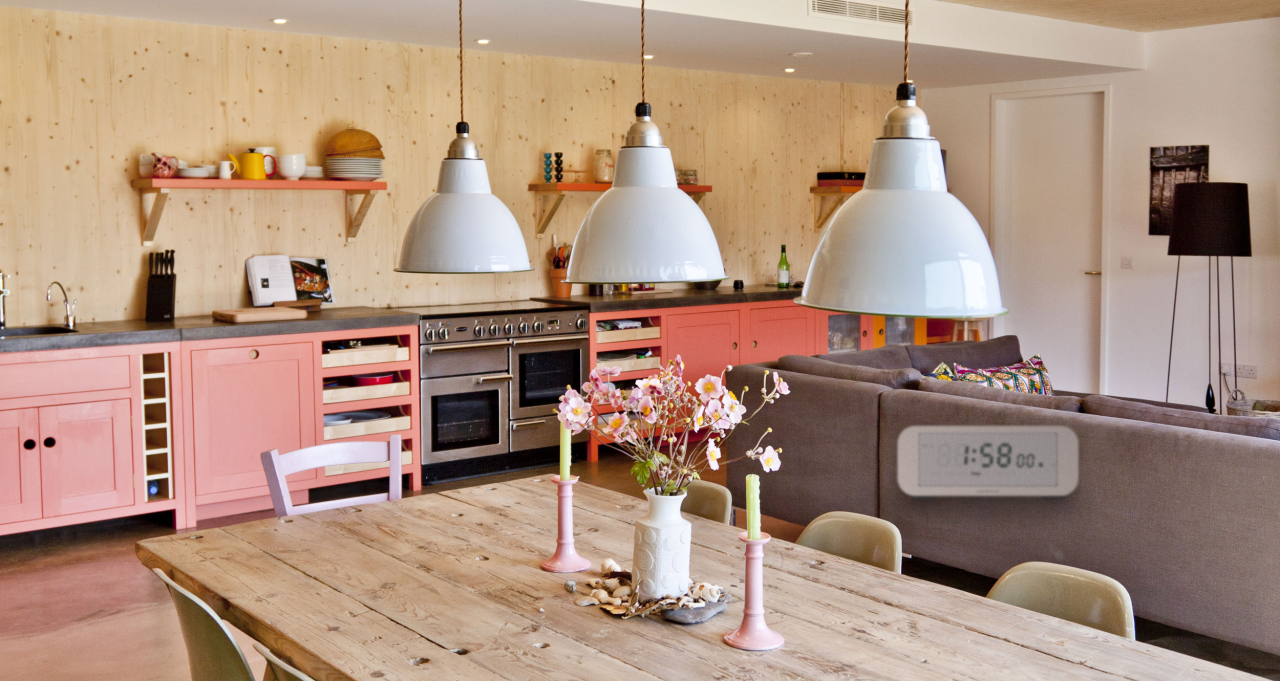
1:58:00
